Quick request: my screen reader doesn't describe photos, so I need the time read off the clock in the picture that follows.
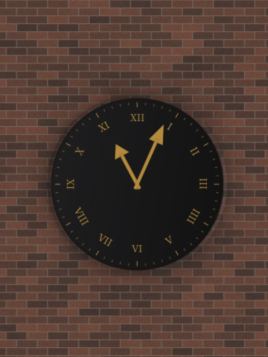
11:04
